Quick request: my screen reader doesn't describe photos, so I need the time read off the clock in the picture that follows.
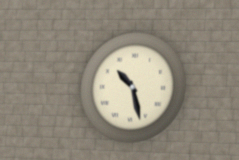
10:27
